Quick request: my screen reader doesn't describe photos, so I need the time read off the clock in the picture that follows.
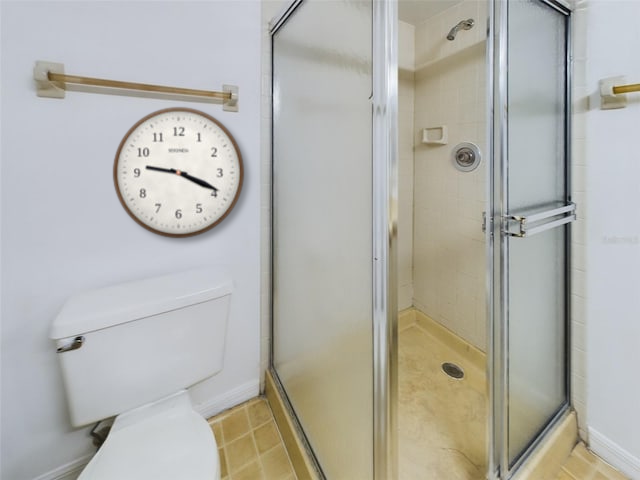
9:19
